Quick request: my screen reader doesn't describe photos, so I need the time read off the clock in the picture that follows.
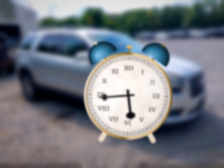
5:44
